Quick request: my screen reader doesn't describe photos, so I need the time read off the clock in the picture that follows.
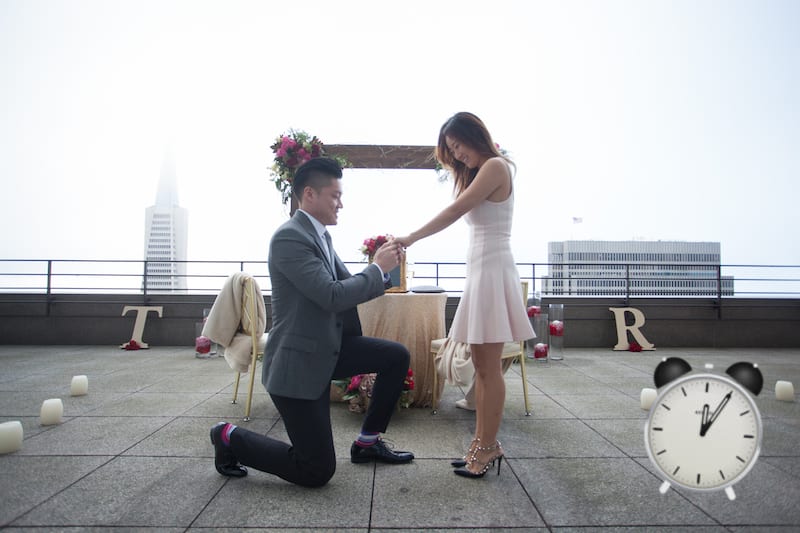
12:05
